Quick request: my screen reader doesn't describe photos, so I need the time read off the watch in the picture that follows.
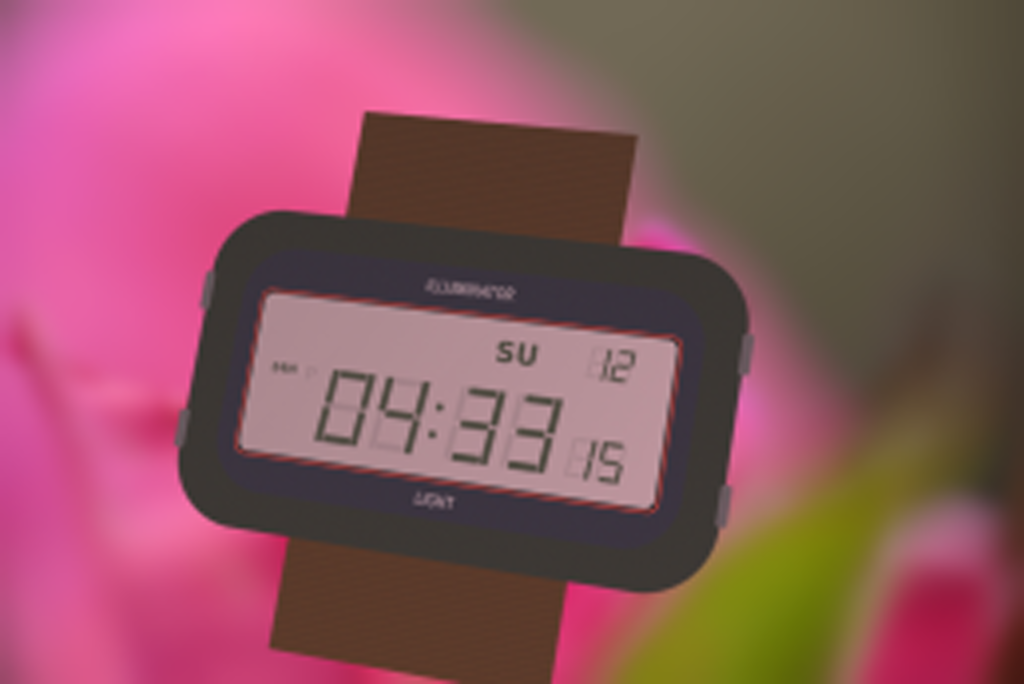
4:33:15
